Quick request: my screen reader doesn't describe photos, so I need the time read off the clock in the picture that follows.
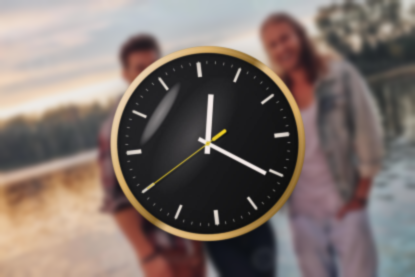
12:20:40
